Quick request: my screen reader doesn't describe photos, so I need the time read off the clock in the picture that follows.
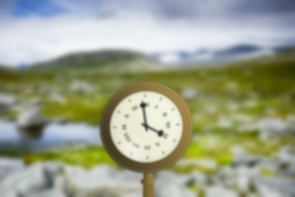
3:59
